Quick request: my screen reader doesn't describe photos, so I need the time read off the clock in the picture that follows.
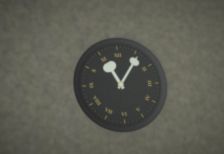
11:06
